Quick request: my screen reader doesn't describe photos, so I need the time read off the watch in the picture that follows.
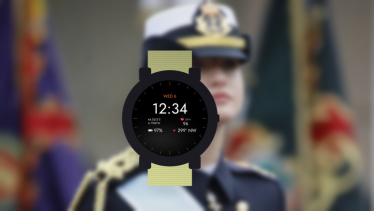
12:34
